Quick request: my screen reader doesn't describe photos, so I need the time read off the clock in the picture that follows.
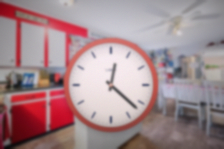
12:22
